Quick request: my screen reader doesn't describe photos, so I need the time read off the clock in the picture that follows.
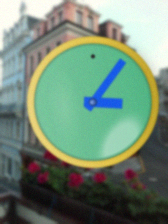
3:06
